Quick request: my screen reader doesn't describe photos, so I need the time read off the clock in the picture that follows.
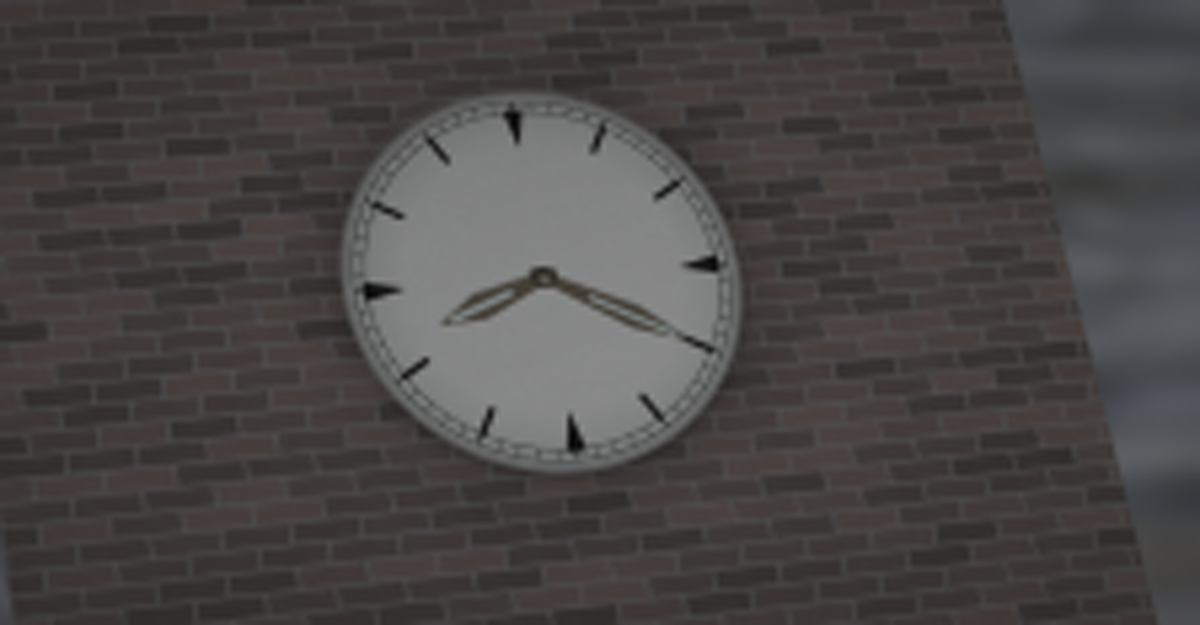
8:20
